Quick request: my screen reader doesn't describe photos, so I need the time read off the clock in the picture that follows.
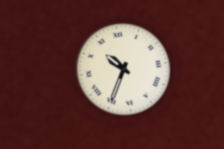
10:35
